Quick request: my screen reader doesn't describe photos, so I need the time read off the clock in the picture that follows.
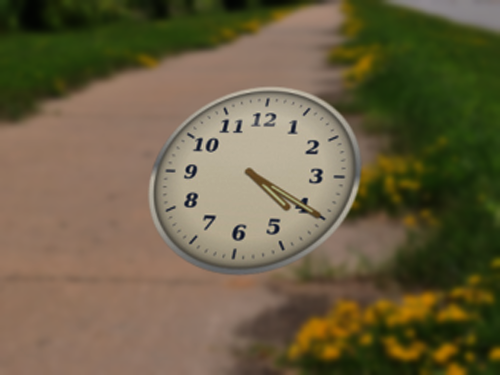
4:20
